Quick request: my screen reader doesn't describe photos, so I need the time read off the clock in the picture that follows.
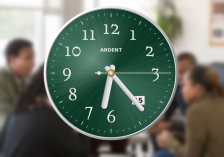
6:23:15
